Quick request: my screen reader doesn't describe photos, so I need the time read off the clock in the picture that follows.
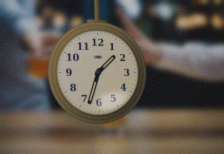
1:33
